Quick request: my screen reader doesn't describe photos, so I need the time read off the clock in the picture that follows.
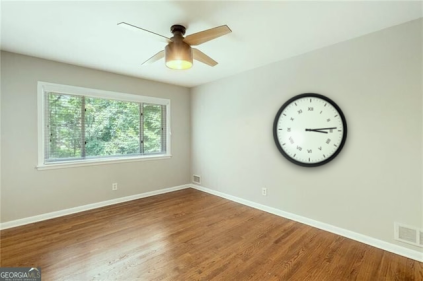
3:14
